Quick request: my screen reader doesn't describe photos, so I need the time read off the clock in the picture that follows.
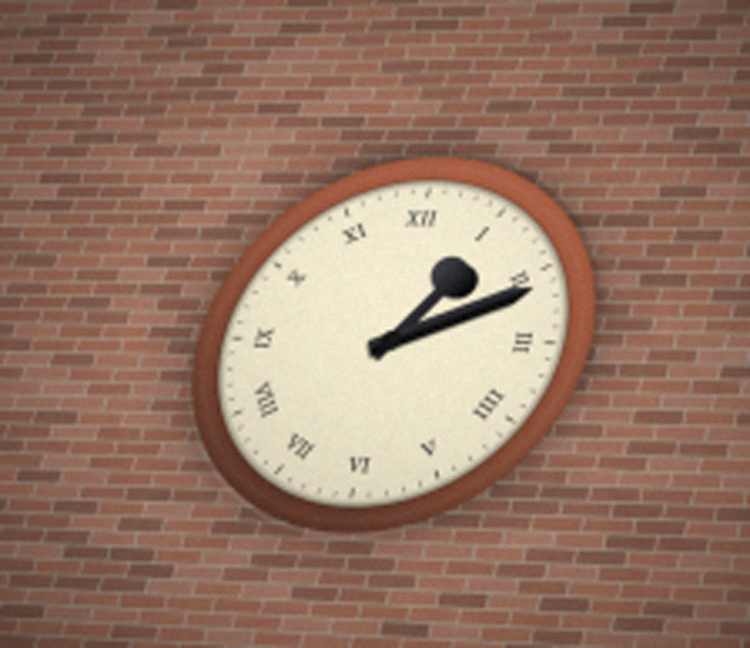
1:11
